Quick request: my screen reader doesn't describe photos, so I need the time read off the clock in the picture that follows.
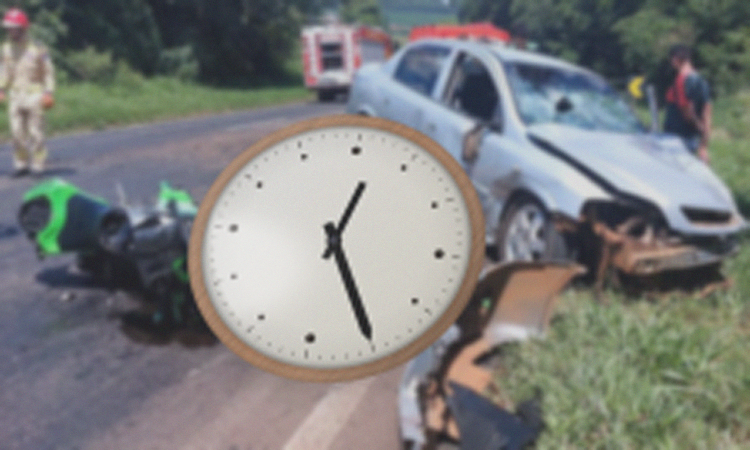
12:25
